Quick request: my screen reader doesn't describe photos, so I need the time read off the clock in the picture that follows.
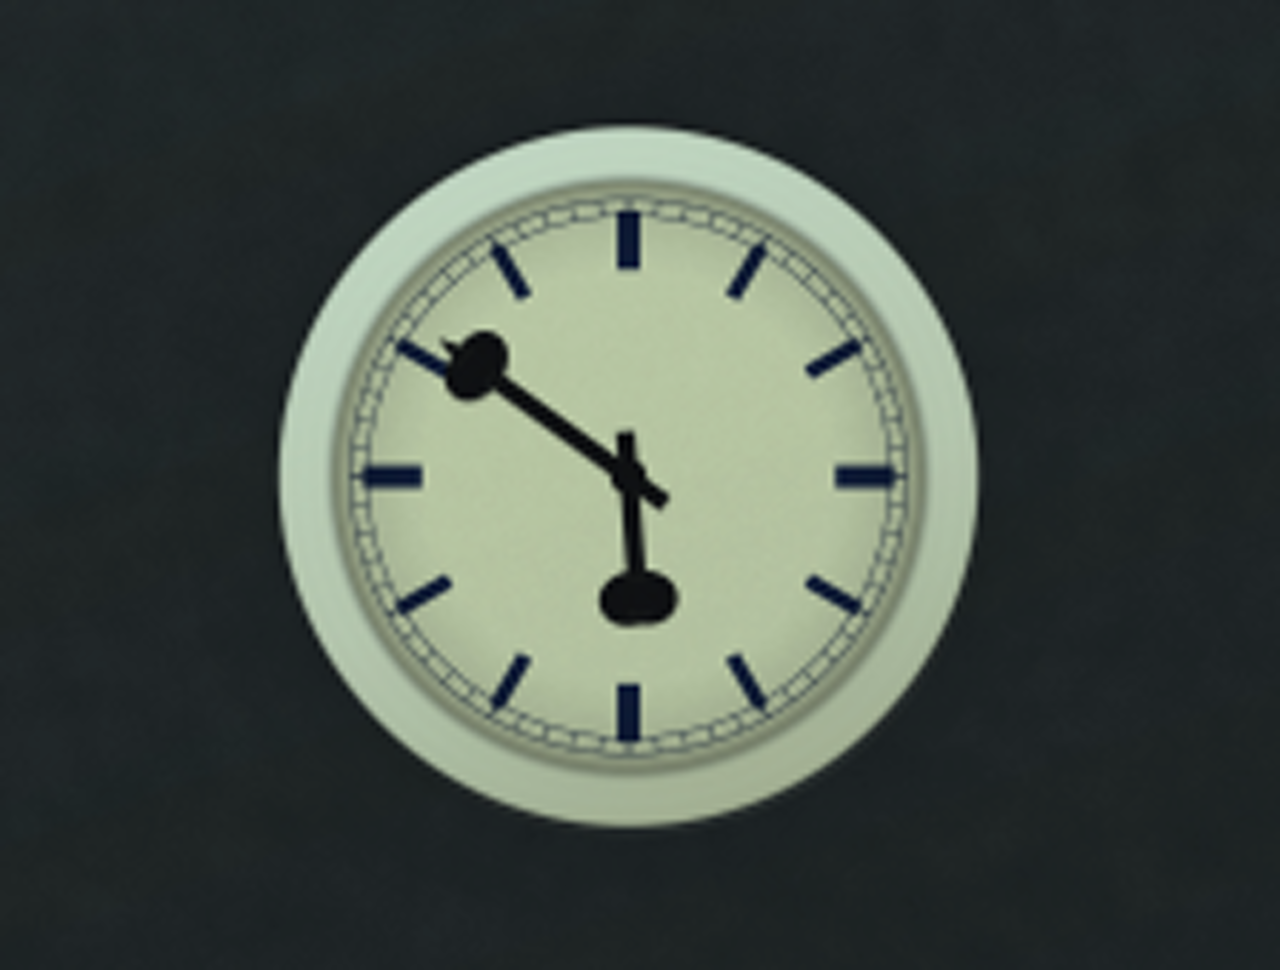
5:51
